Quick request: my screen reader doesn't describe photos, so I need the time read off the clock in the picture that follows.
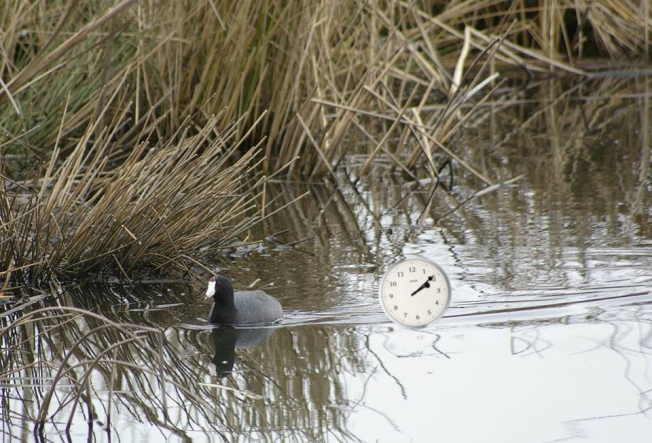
2:09
